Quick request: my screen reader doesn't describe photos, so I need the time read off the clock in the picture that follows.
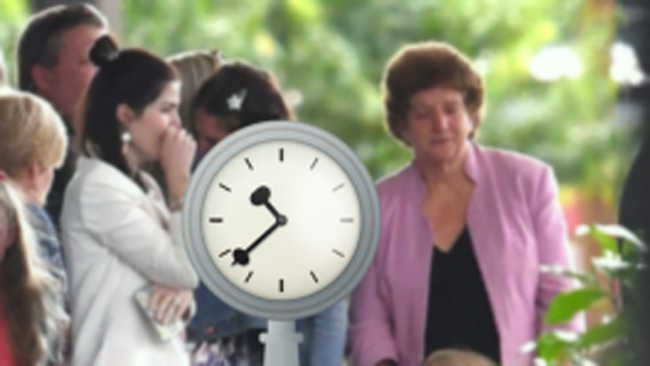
10:38
